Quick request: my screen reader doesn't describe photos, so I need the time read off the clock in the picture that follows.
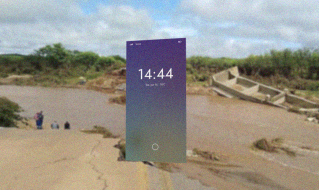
14:44
